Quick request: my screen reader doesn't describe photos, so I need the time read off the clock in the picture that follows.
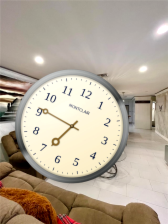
6:46
